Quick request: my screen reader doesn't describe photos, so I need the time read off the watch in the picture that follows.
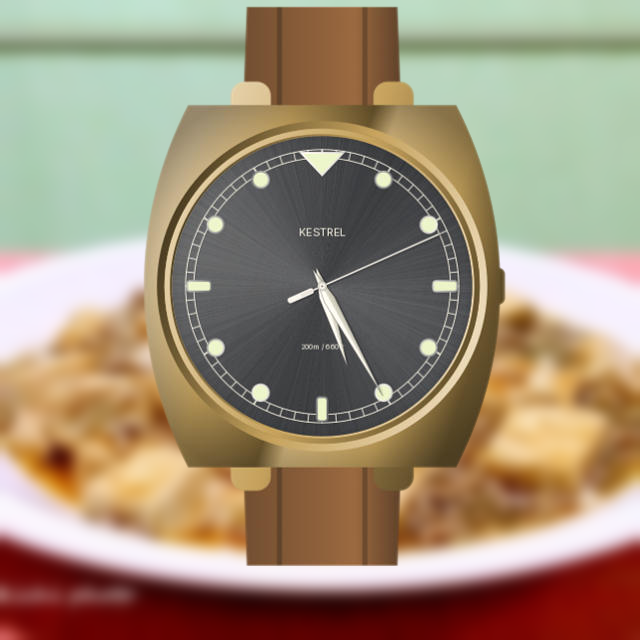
5:25:11
